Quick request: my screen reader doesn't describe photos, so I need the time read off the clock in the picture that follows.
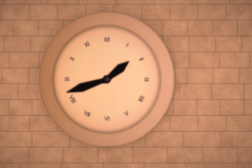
1:42
